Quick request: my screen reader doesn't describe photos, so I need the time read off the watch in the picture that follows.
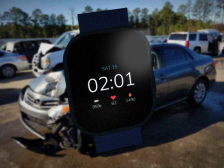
2:01
